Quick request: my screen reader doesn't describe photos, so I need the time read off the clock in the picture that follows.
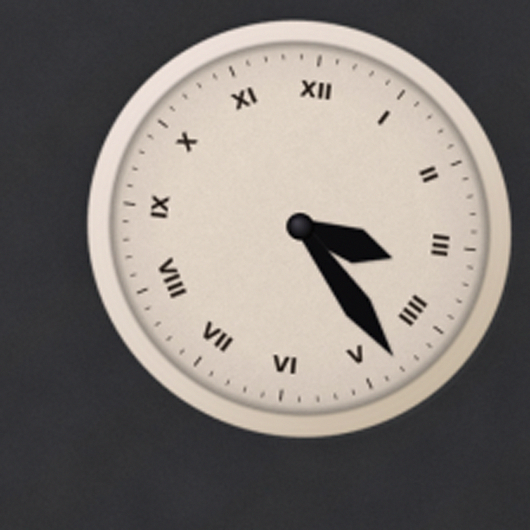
3:23
